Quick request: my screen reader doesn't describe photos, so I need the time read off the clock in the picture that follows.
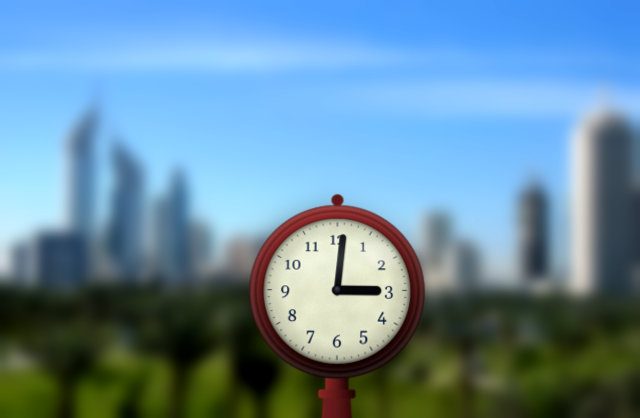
3:01
